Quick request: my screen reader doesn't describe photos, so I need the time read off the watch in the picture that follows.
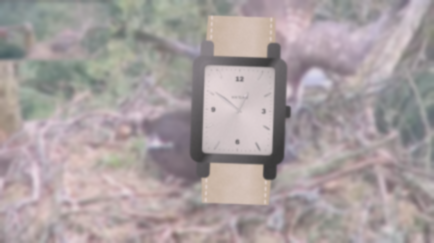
12:51
